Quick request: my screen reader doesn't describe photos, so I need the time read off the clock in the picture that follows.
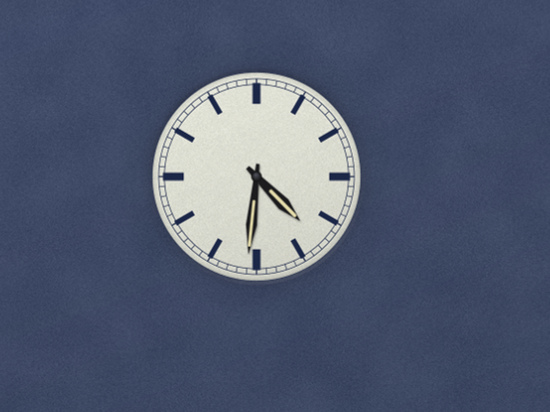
4:31
